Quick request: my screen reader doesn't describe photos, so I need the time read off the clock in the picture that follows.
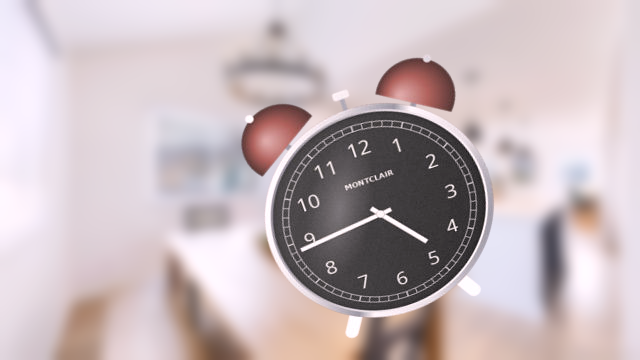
4:44
